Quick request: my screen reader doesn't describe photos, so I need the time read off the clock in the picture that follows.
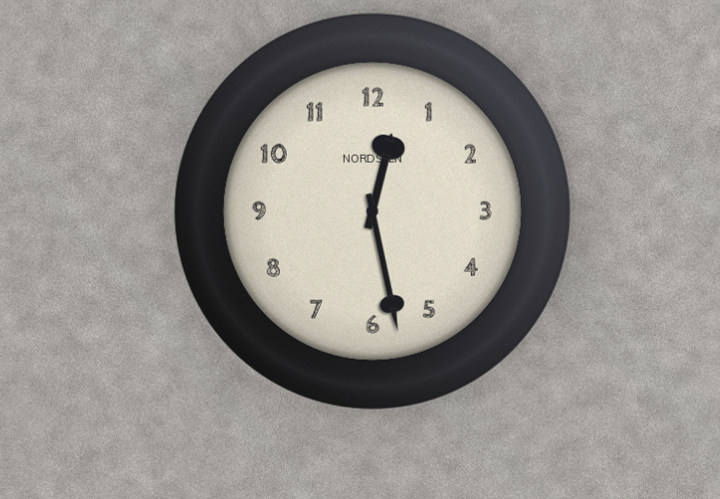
12:28
